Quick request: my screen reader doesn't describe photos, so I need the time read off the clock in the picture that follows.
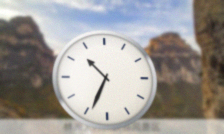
10:34
